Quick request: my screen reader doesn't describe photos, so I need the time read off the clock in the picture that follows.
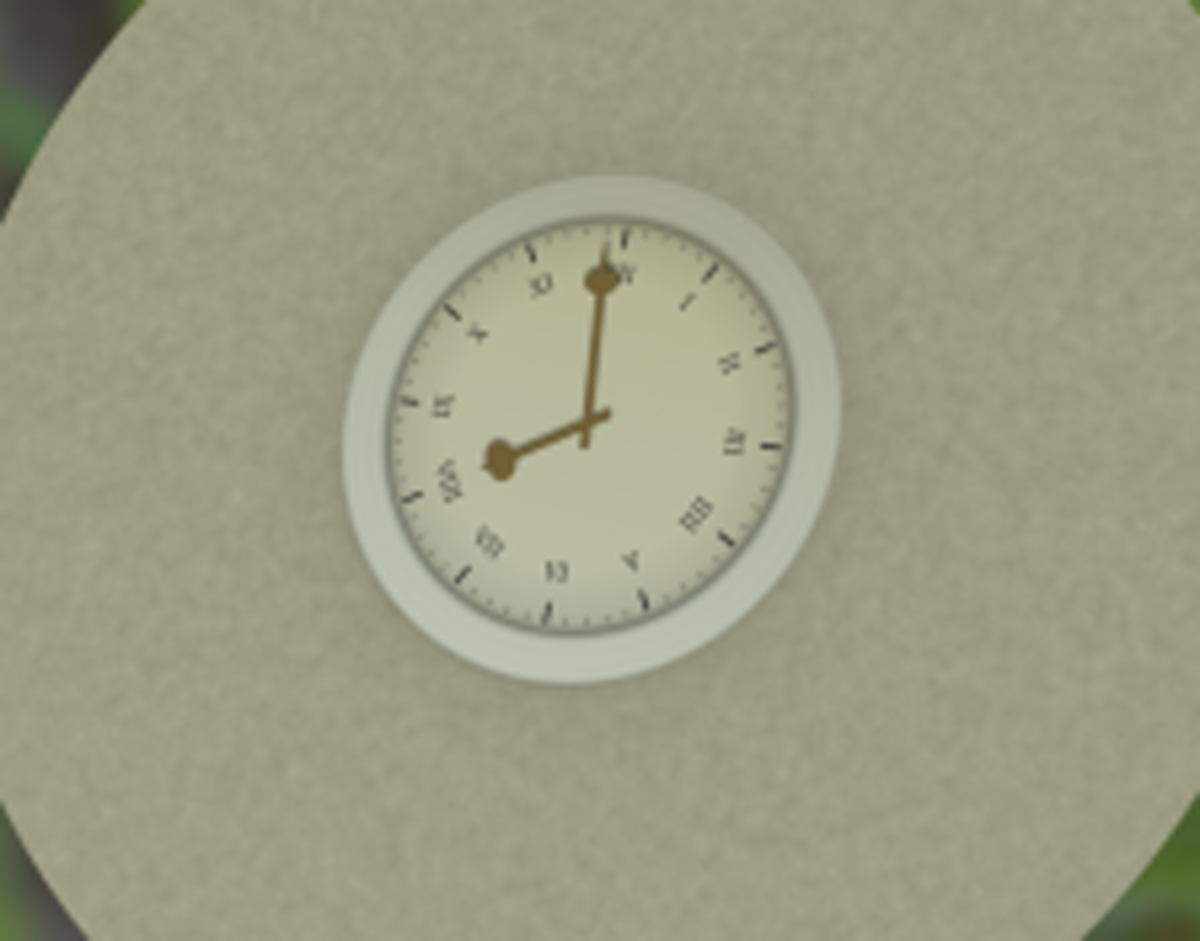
7:59
